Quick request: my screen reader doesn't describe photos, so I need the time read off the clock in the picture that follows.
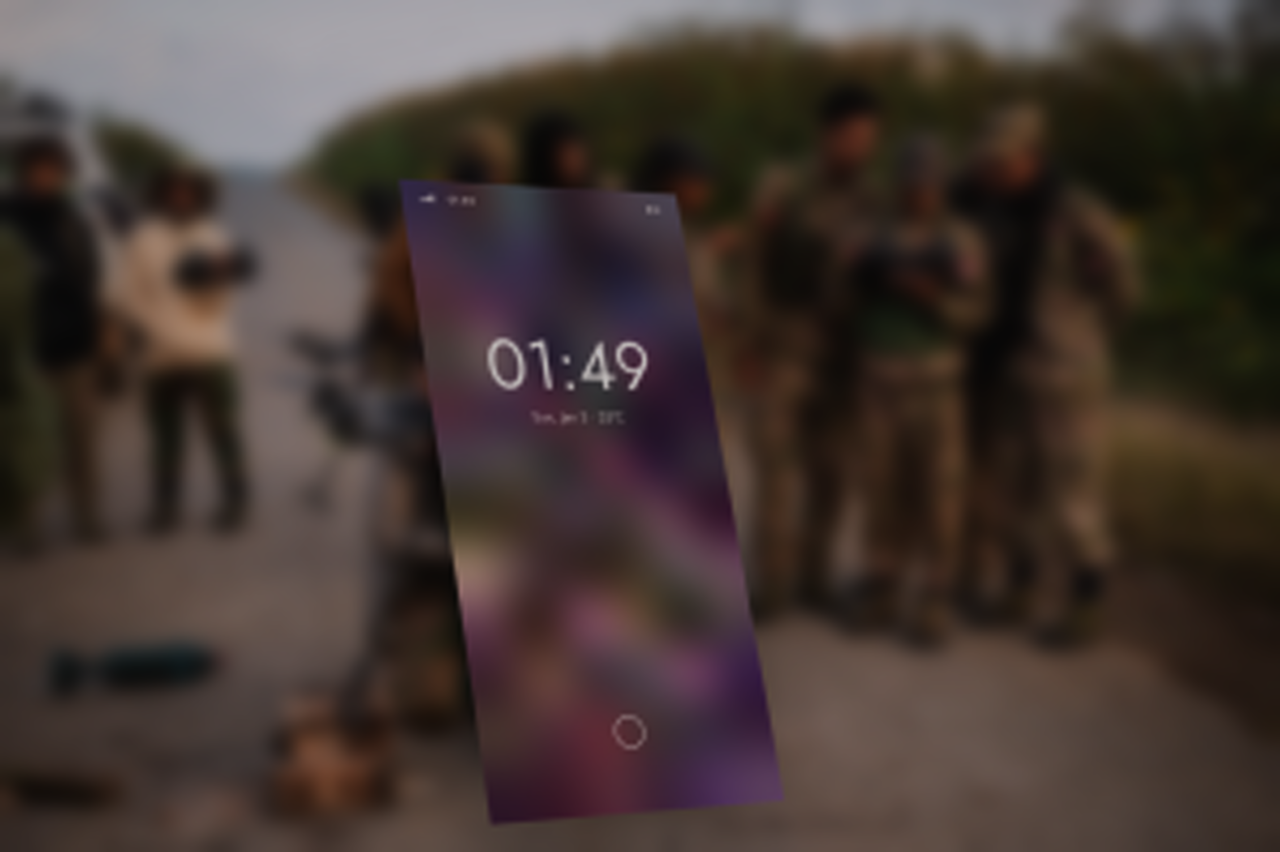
1:49
